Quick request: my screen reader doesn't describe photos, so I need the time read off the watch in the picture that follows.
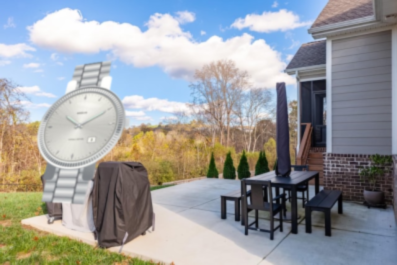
10:10
